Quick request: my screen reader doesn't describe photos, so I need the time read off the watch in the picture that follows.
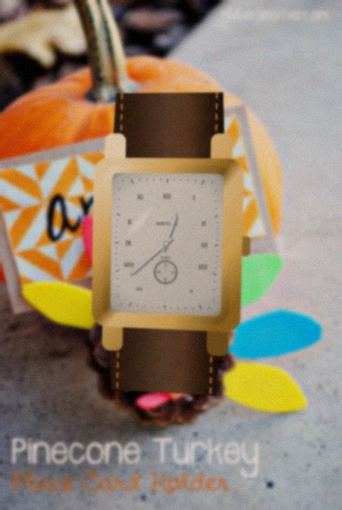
12:38
